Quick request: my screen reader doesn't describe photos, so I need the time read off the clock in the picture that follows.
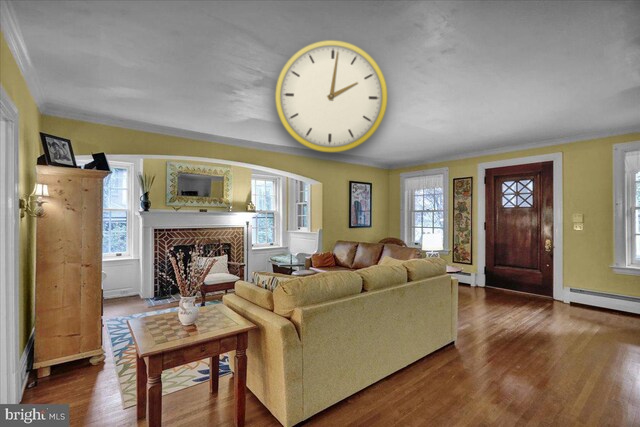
2:01
